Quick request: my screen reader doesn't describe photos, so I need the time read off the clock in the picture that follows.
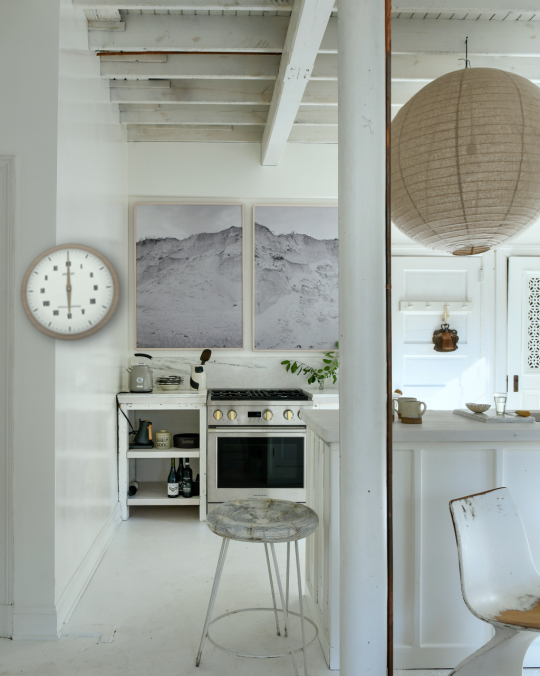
6:00
